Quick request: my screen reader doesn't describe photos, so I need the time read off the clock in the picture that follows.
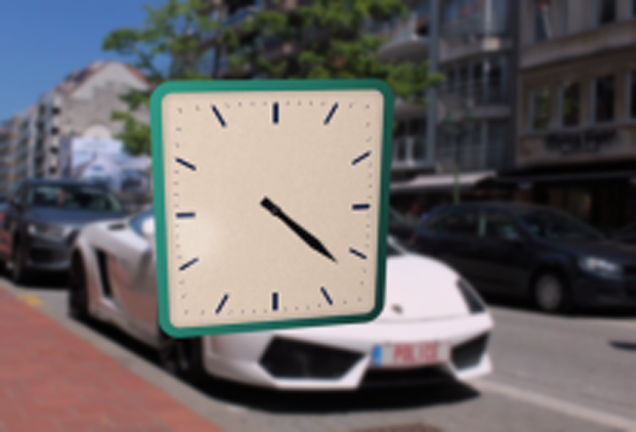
4:22
